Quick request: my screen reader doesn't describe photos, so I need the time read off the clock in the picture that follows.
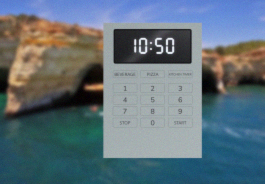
10:50
